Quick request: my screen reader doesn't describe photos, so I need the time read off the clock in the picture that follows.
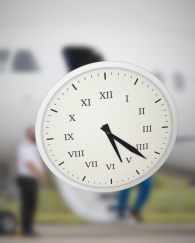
5:22
